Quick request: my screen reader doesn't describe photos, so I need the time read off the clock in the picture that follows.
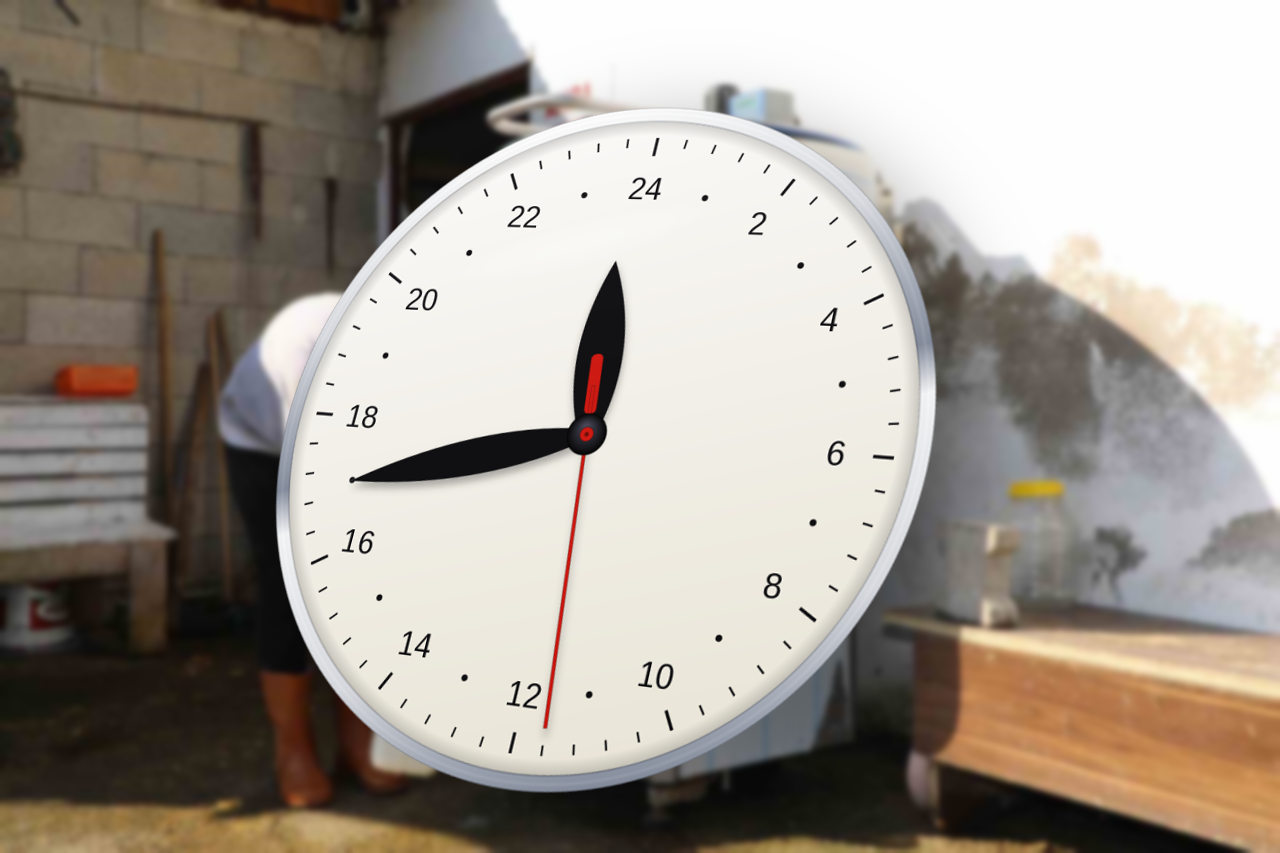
23:42:29
